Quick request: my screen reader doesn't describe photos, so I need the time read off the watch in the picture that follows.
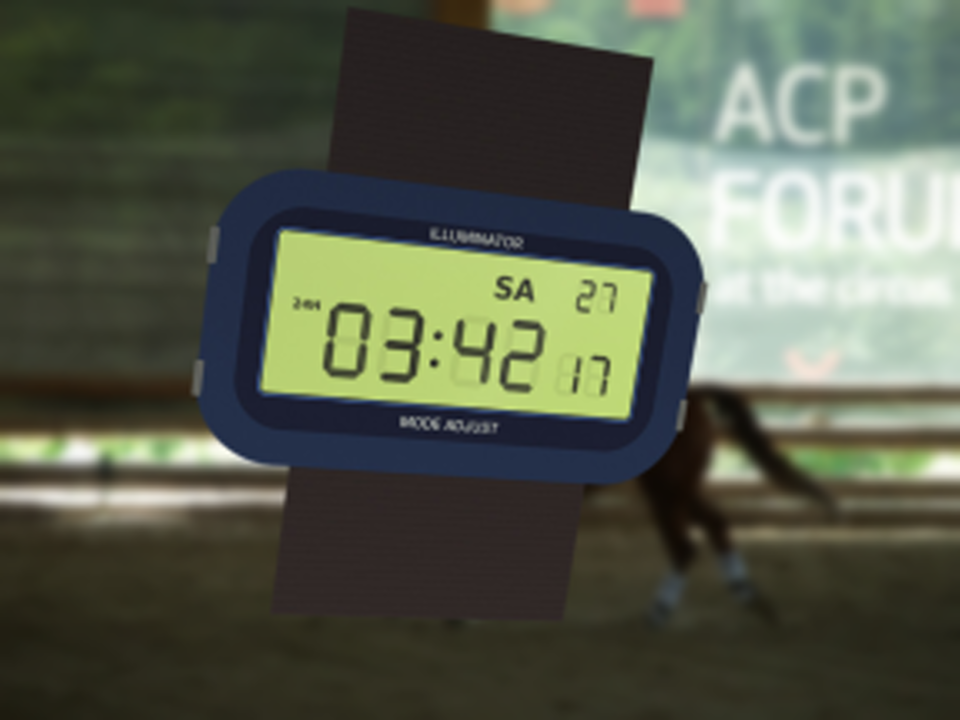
3:42:17
